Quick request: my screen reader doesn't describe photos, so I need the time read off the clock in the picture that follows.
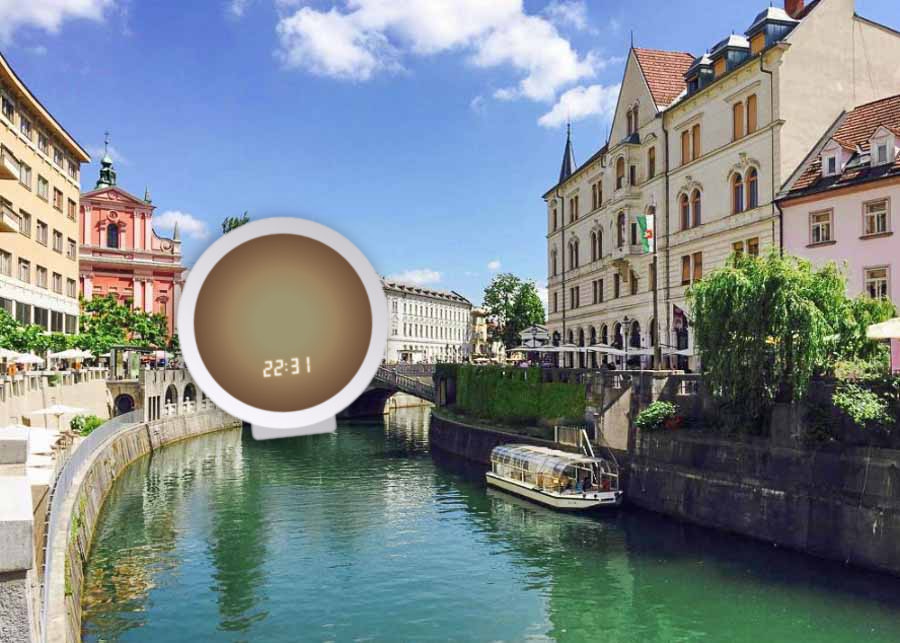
22:31
